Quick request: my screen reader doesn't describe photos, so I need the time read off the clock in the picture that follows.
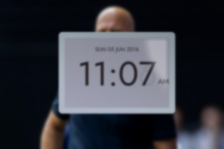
11:07
